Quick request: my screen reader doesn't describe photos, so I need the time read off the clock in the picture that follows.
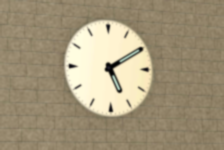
5:10
